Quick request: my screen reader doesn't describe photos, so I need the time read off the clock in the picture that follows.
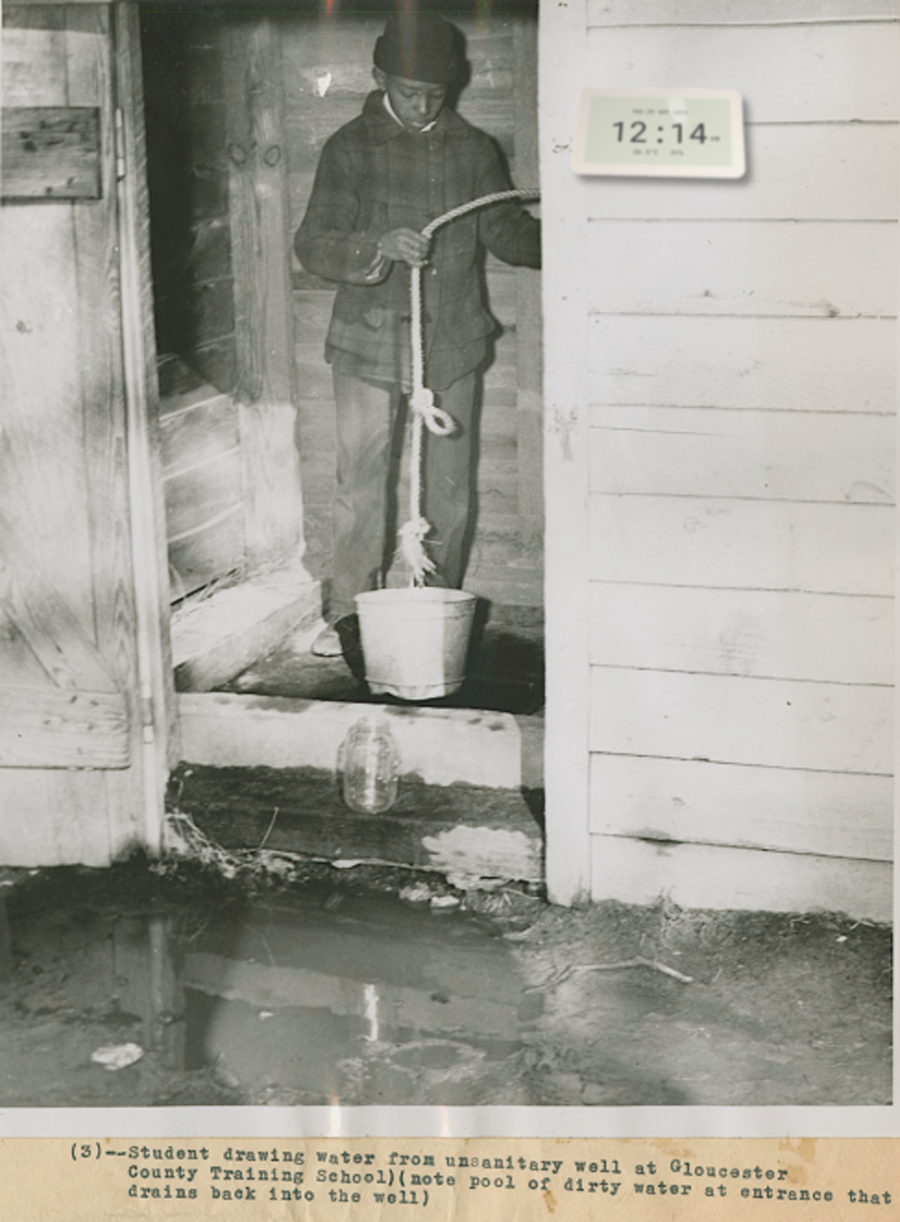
12:14
